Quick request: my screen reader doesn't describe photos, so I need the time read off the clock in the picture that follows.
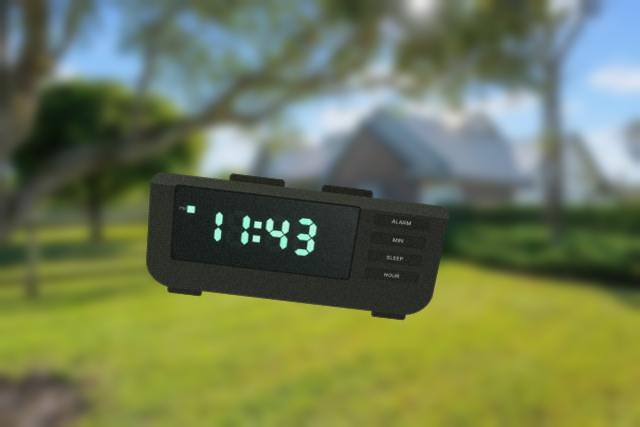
11:43
